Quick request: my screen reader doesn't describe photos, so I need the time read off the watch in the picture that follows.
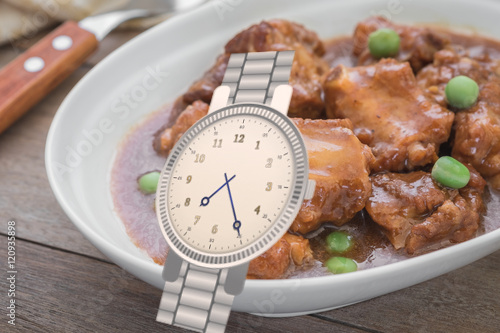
7:25
